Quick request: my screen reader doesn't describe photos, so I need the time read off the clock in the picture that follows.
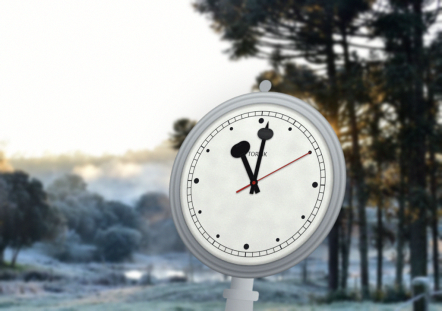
11:01:10
